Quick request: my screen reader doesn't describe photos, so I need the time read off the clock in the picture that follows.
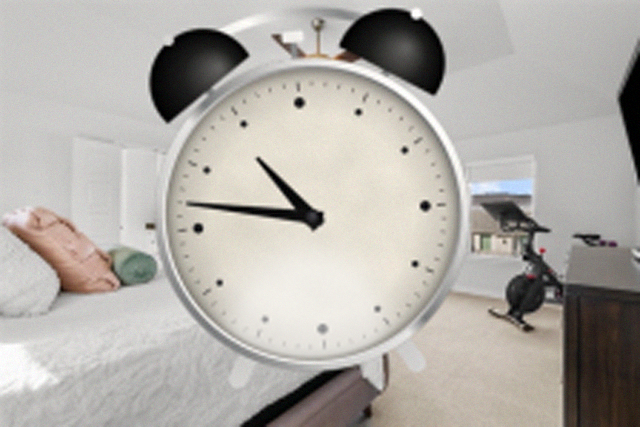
10:47
